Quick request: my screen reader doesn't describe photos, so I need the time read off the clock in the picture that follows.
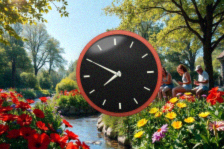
7:50
